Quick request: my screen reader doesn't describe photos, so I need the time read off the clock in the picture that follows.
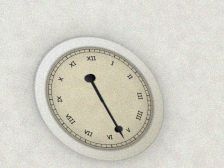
11:27
